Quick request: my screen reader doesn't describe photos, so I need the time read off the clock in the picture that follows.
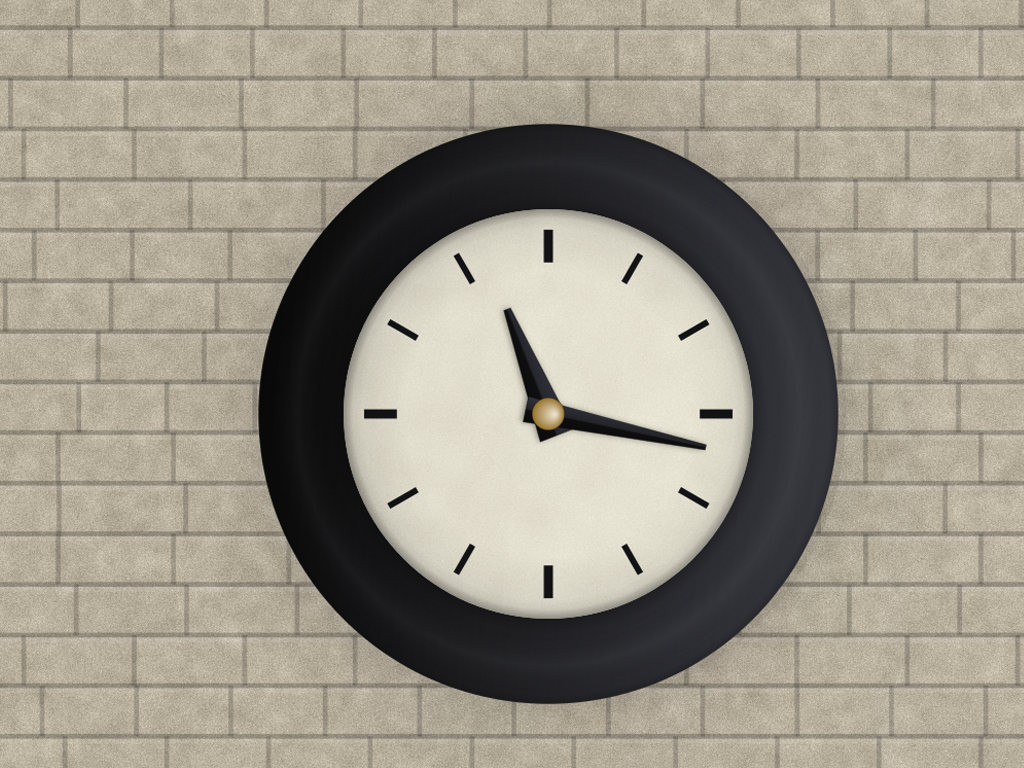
11:17
